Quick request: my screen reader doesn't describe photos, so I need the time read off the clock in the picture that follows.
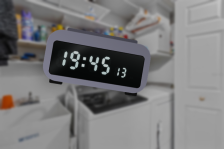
19:45:13
